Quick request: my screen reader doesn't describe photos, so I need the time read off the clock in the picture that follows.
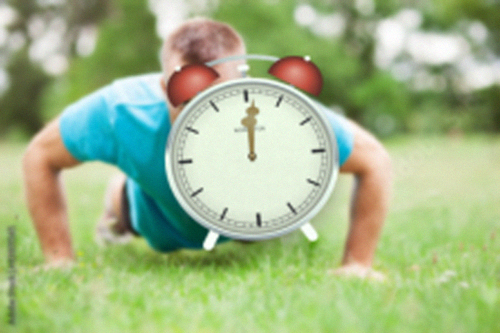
12:01
